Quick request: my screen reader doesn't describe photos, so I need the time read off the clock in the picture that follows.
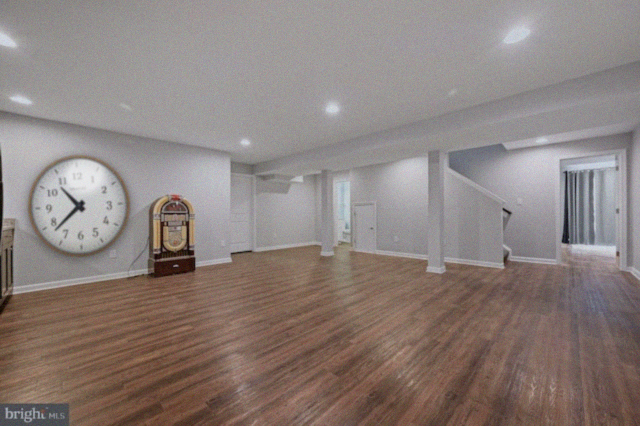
10:38
